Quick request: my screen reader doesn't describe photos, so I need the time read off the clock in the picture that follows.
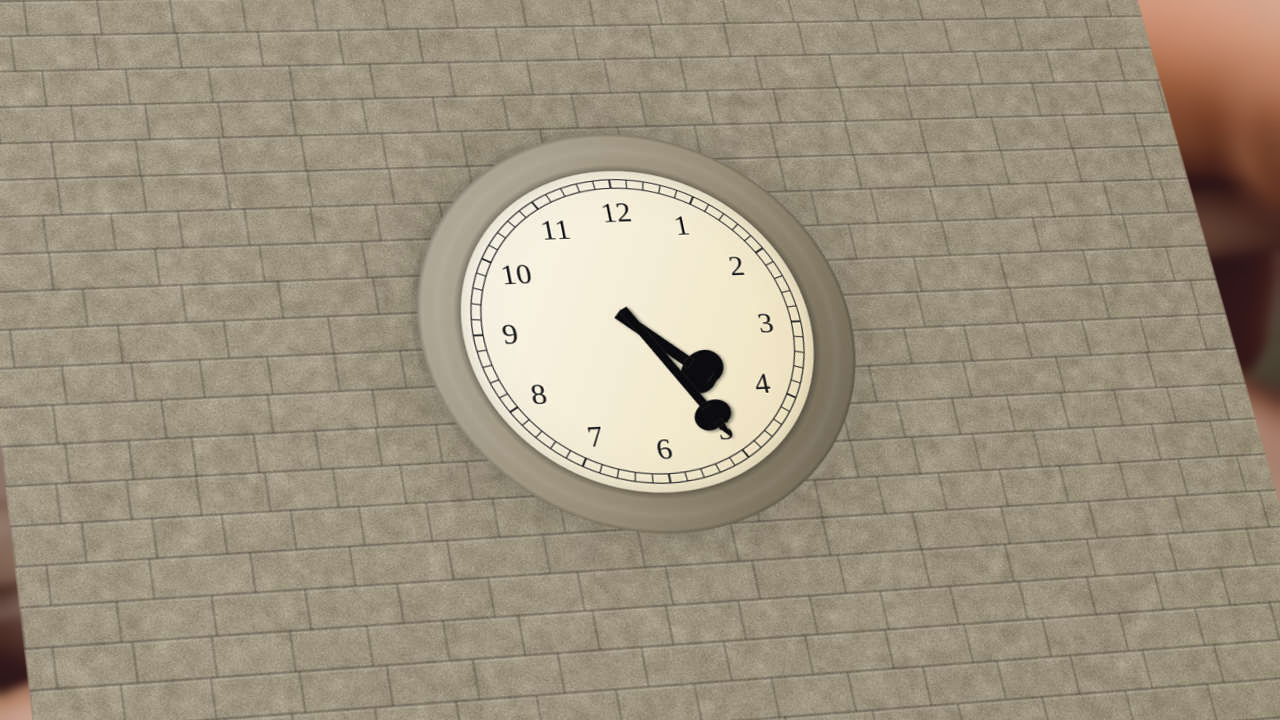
4:25
